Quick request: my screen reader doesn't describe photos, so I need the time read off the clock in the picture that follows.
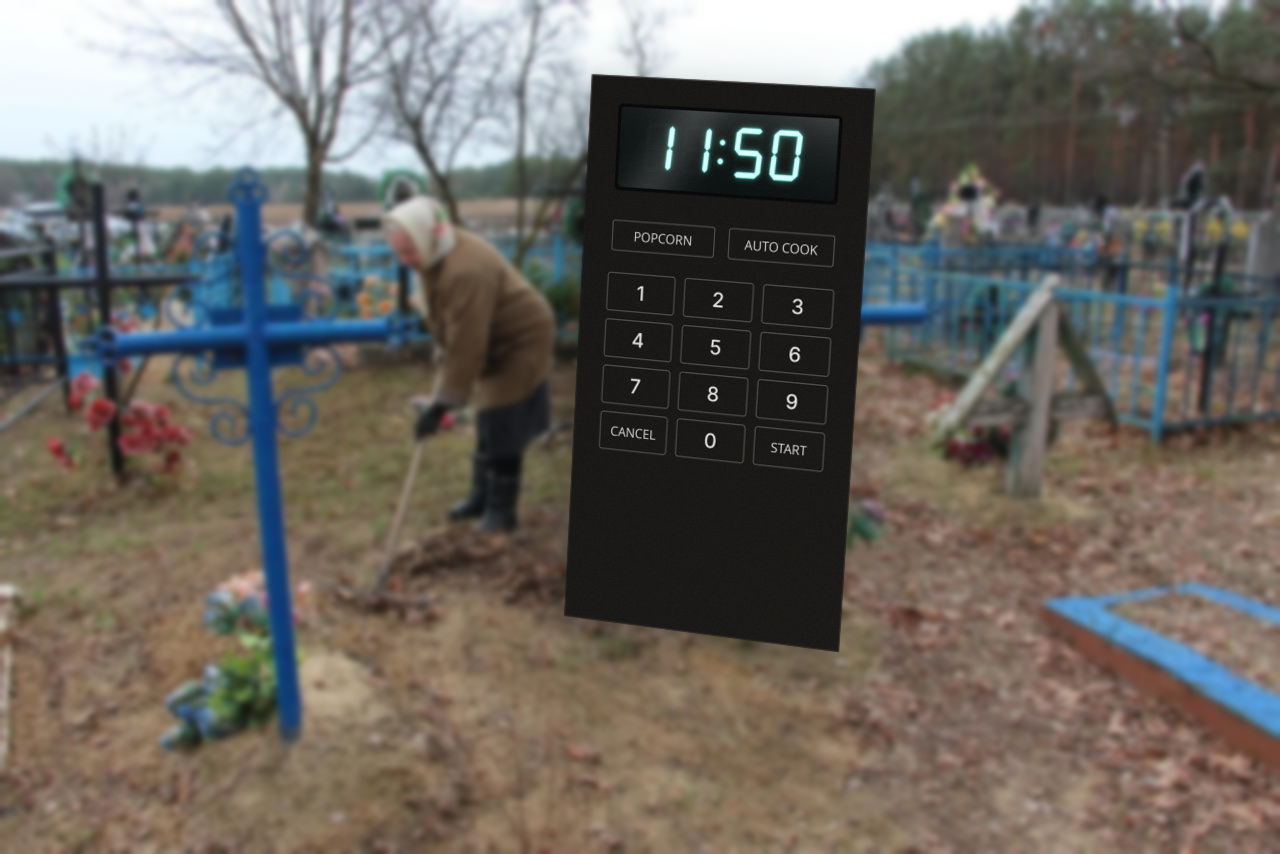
11:50
